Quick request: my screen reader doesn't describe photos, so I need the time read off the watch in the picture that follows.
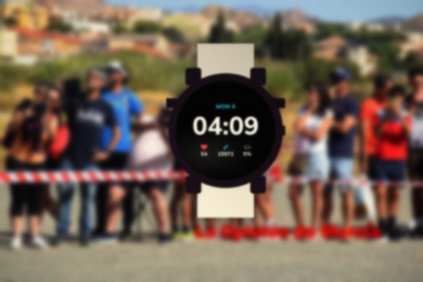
4:09
